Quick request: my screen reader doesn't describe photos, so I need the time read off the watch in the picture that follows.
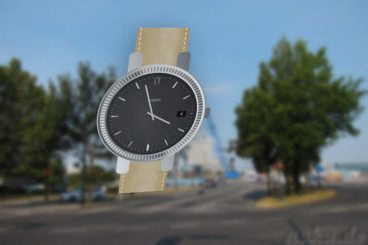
3:57
